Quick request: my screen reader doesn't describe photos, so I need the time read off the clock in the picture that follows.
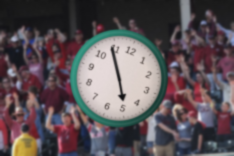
4:54
